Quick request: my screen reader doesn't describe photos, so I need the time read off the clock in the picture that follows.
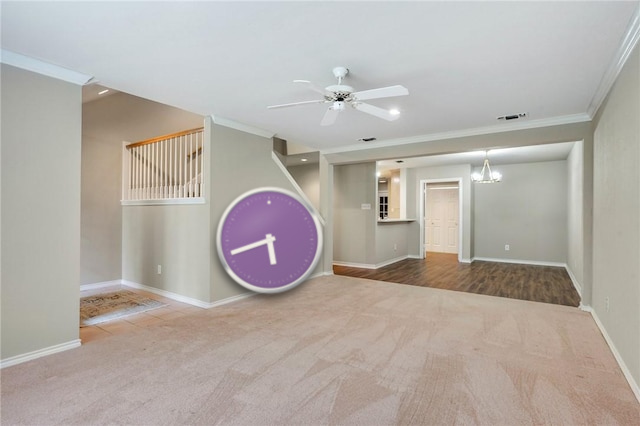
5:42
